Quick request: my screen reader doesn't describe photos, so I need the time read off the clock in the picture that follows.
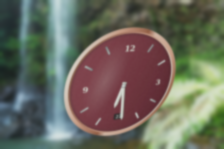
6:29
